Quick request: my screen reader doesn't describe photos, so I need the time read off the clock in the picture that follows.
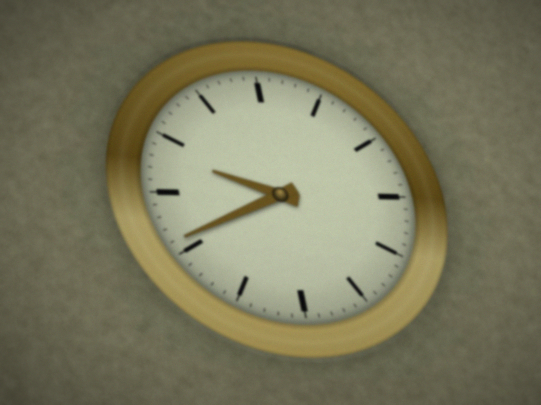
9:41
